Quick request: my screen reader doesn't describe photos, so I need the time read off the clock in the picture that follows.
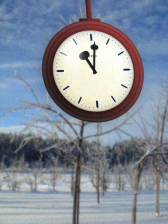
11:01
